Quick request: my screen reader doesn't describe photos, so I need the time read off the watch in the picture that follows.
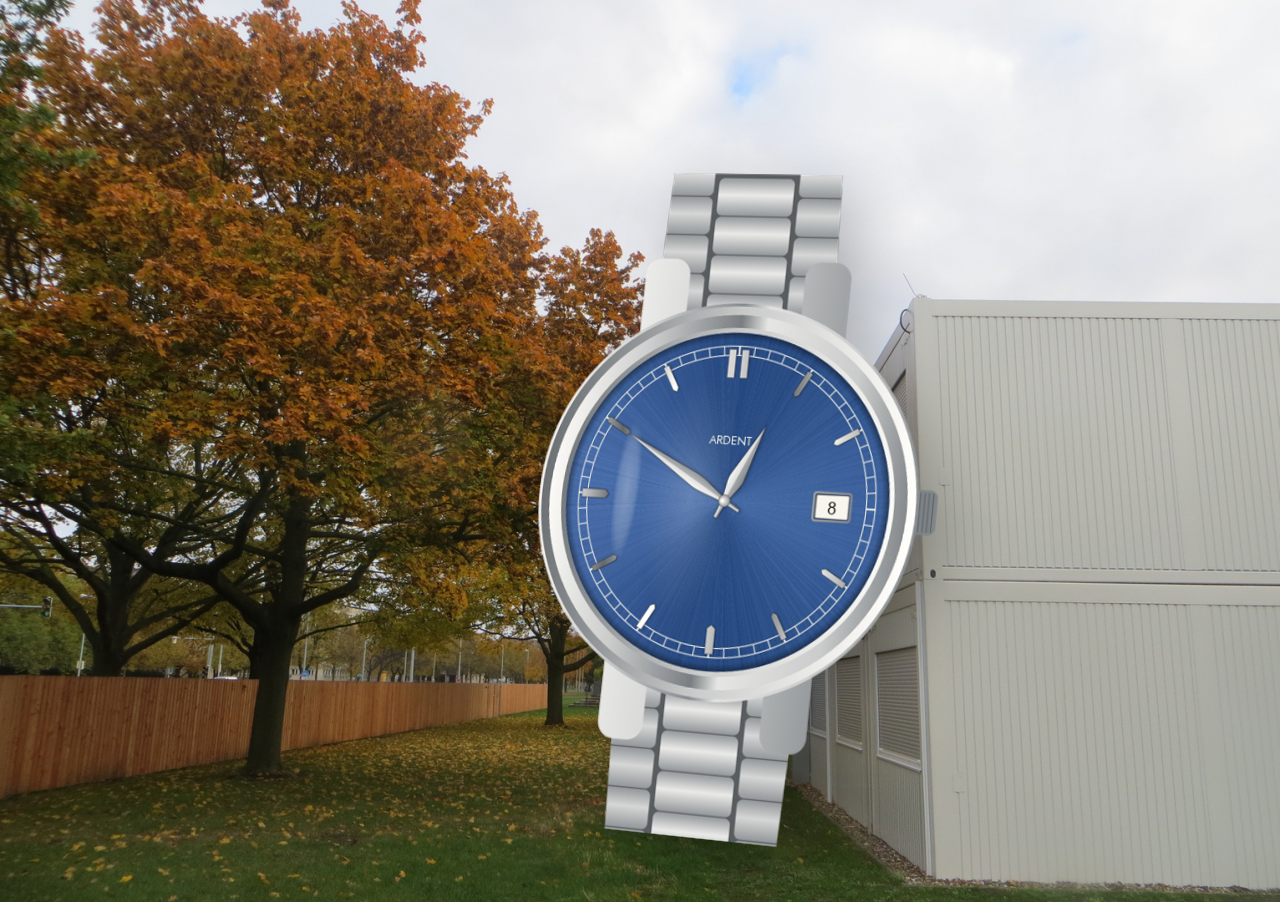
12:50
